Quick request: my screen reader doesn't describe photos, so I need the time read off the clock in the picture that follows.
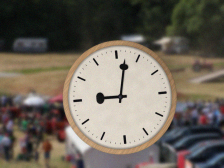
9:02
